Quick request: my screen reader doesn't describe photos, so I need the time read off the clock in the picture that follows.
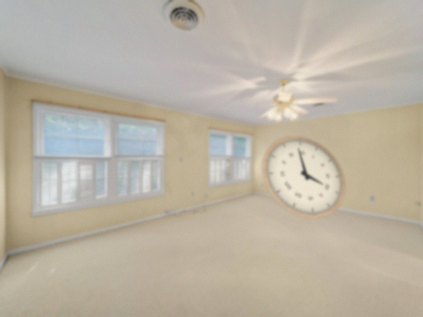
3:59
